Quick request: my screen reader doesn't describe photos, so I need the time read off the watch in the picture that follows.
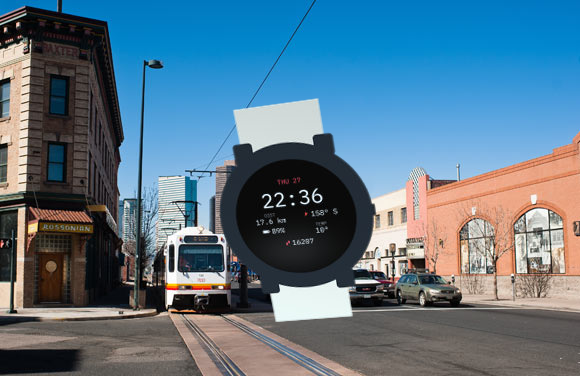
22:36
